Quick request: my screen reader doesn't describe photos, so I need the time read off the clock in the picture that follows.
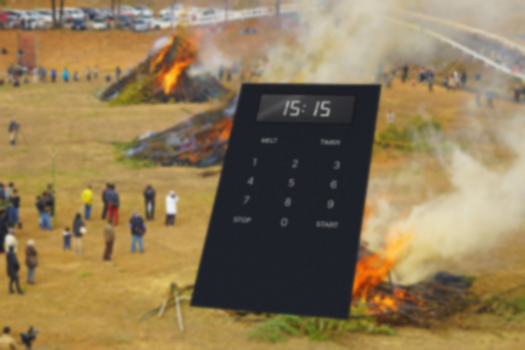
15:15
